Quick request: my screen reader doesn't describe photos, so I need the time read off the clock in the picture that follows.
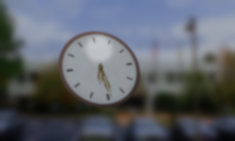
6:29
